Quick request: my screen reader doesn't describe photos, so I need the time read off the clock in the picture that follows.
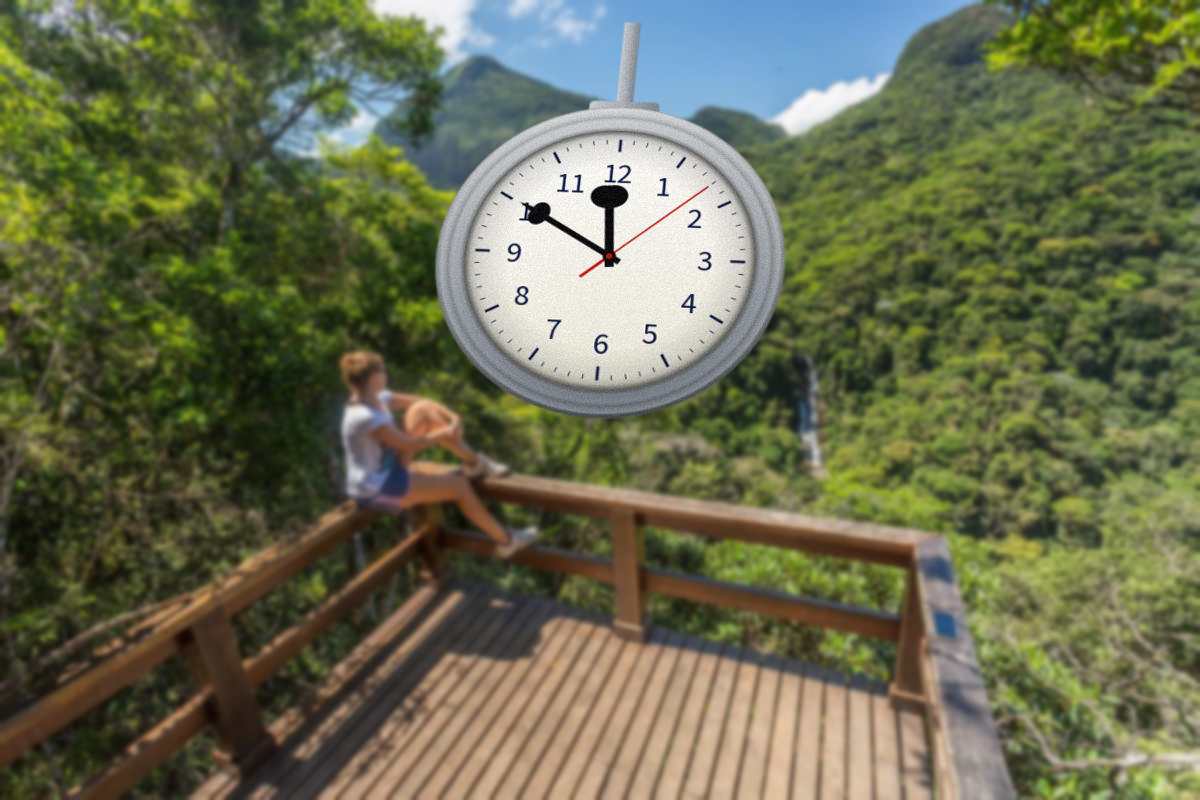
11:50:08
